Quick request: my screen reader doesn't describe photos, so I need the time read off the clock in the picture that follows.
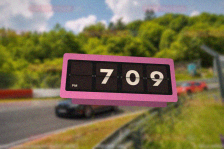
7:09
